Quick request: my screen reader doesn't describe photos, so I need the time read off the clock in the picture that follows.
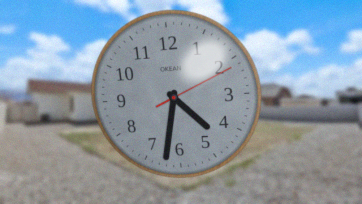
4:32:11
